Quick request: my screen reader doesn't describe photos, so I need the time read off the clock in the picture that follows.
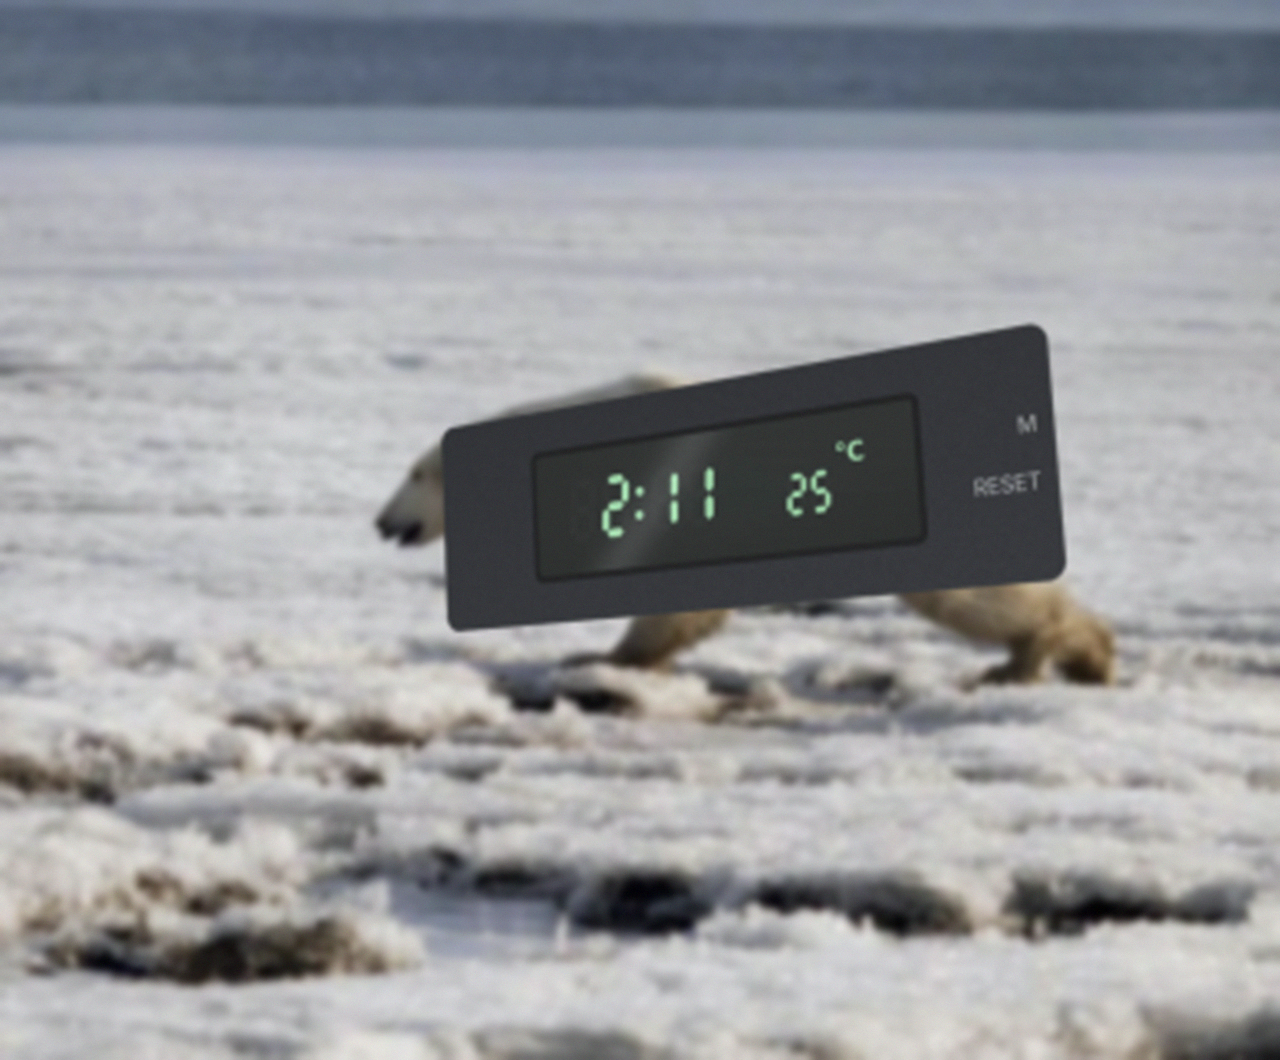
2:11
